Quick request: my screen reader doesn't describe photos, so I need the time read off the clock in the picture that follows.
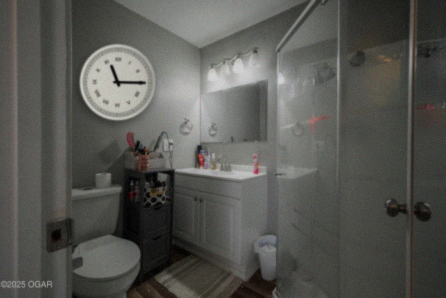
11:15
